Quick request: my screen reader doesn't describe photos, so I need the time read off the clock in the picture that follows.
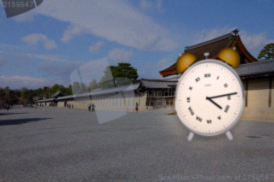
4:14
